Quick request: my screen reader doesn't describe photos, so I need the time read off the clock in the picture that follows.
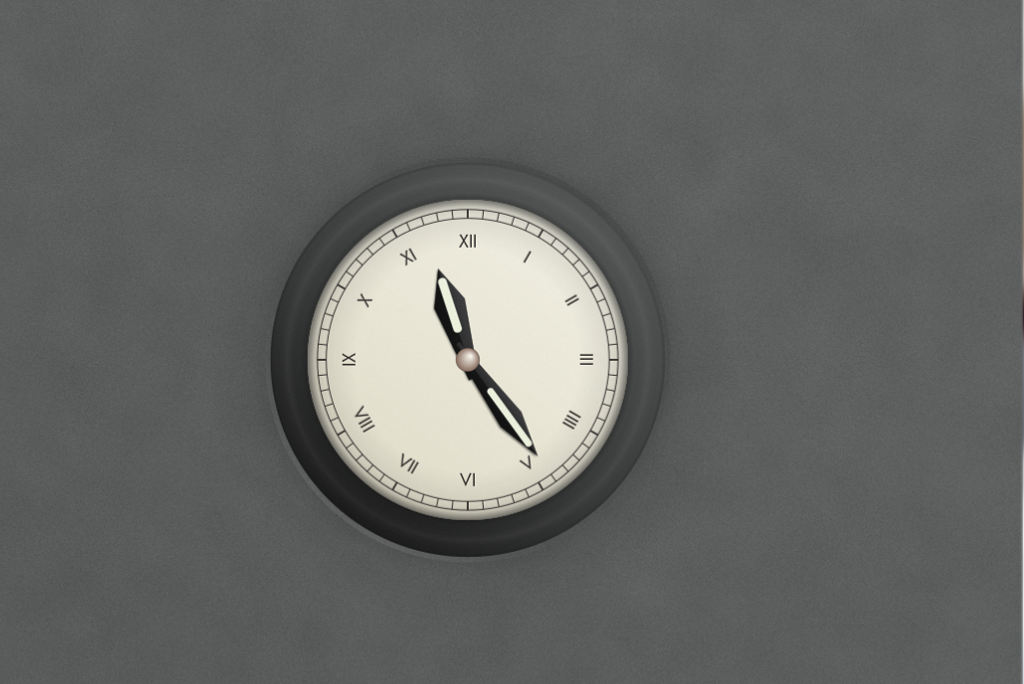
11:24
